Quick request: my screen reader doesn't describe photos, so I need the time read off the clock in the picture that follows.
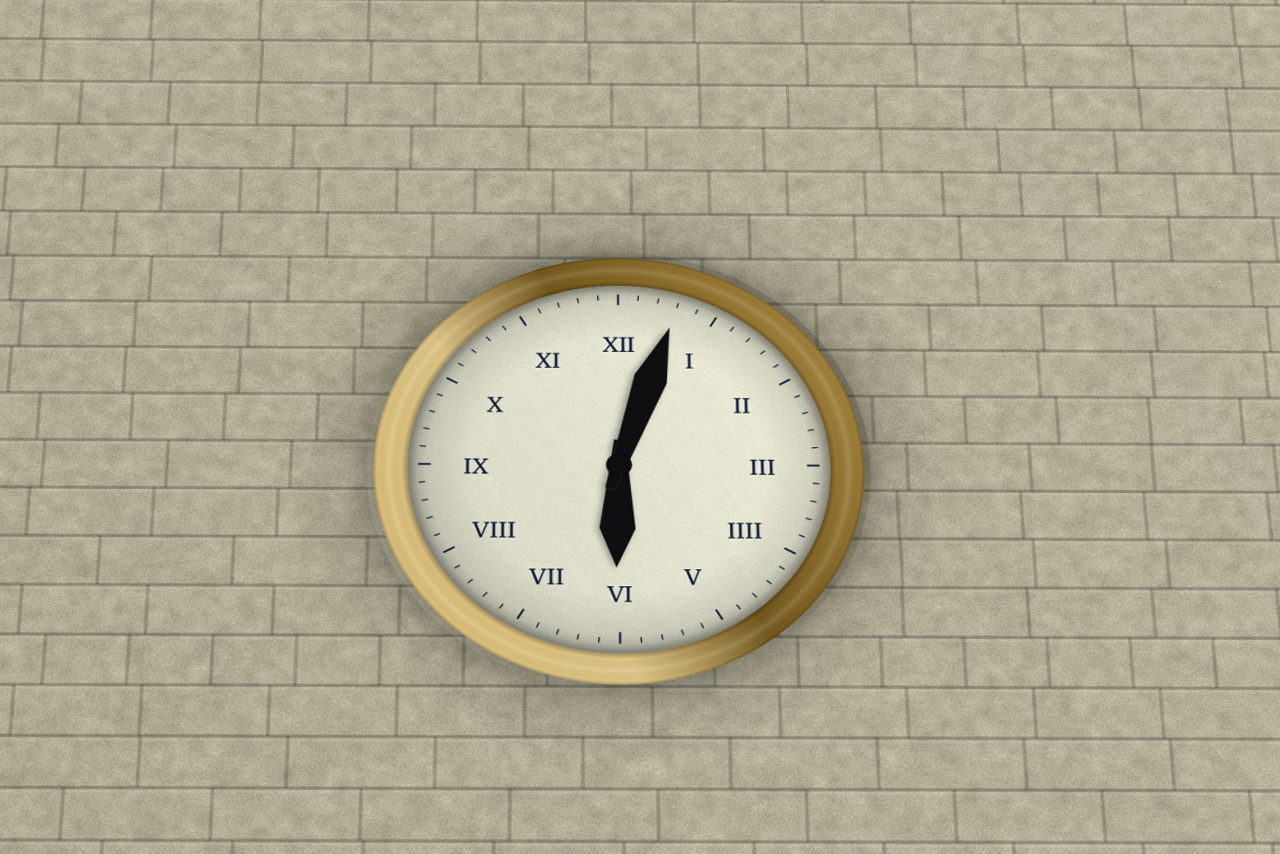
6:03
